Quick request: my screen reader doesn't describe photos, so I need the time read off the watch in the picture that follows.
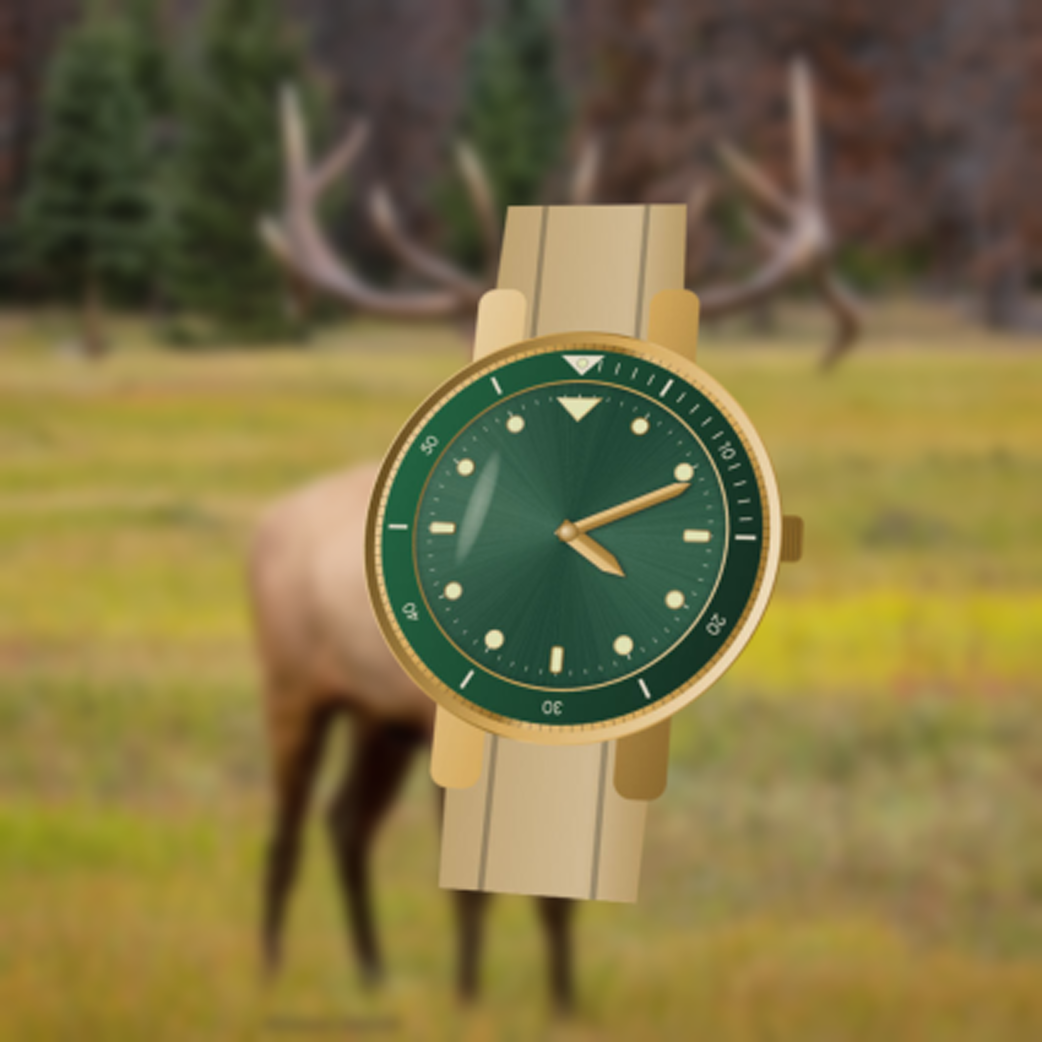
4:11
